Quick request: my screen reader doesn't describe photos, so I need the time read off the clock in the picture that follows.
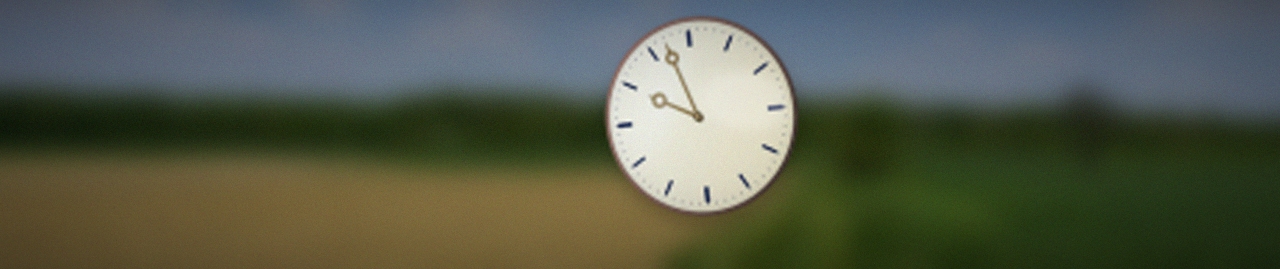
9:57
